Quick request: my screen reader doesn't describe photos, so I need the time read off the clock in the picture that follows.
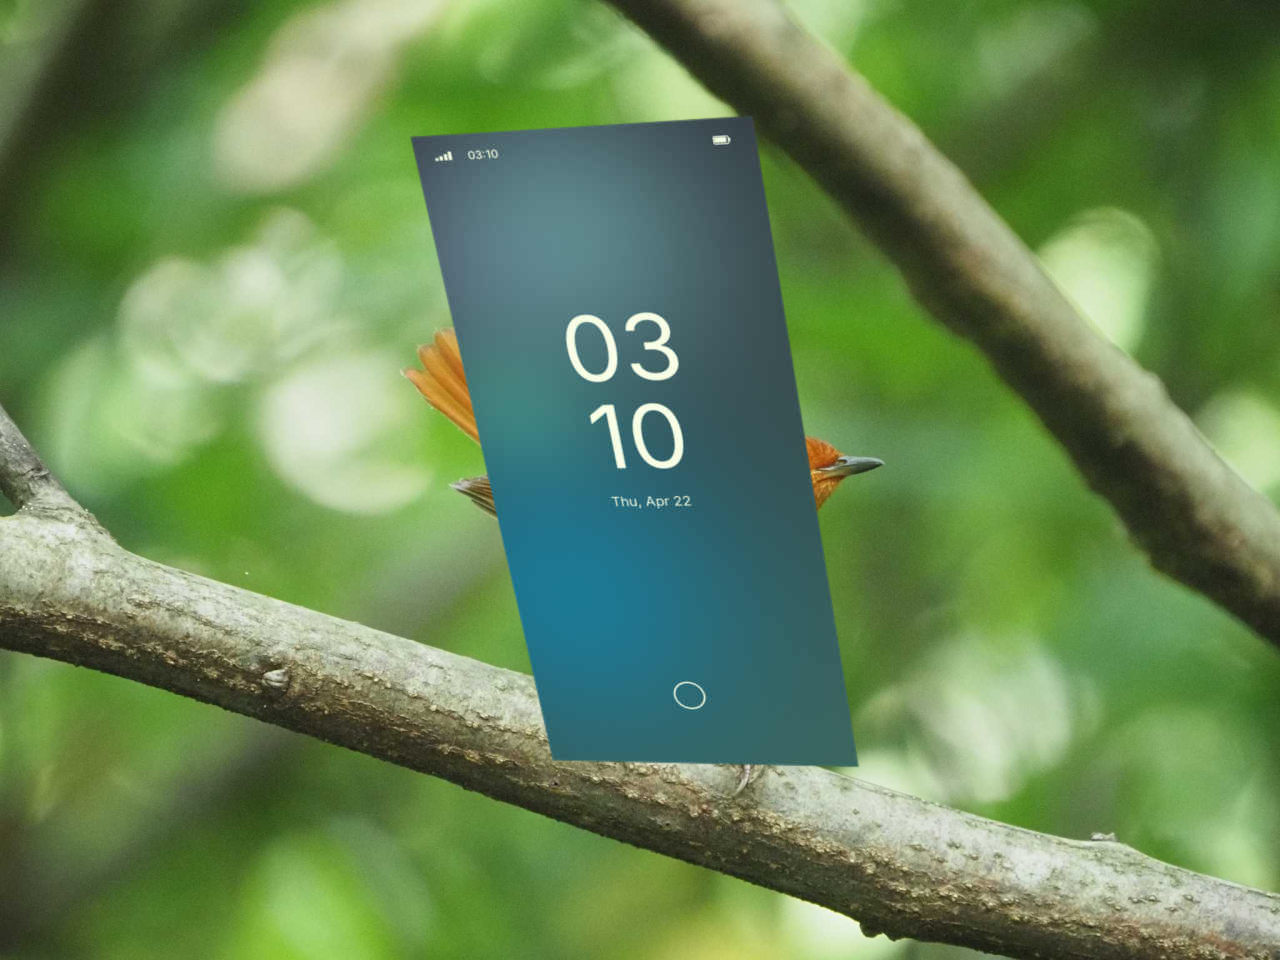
3:10
